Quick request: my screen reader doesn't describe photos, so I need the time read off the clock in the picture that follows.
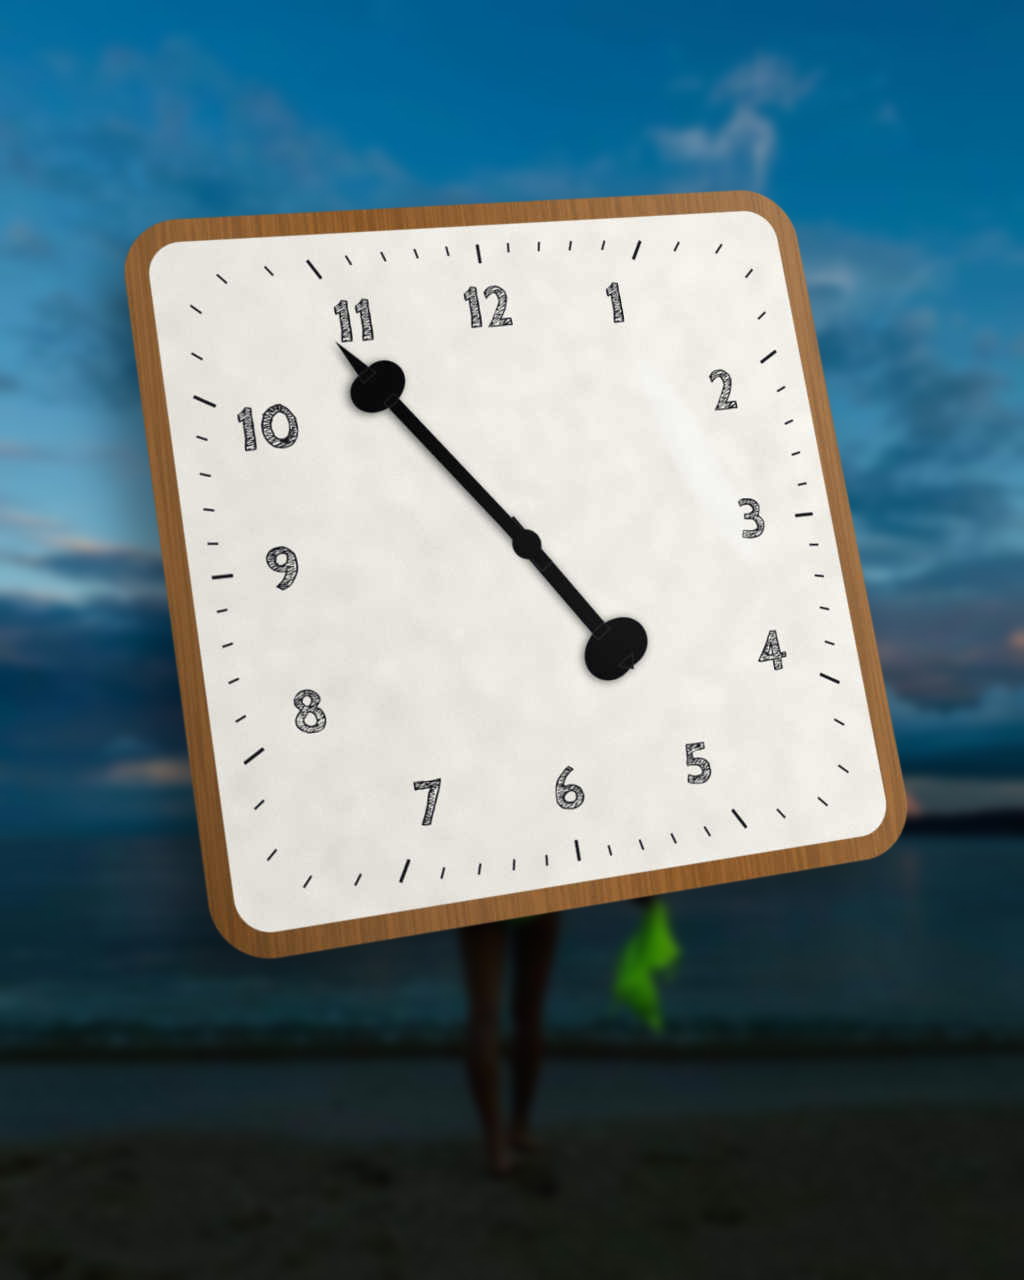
4:54
